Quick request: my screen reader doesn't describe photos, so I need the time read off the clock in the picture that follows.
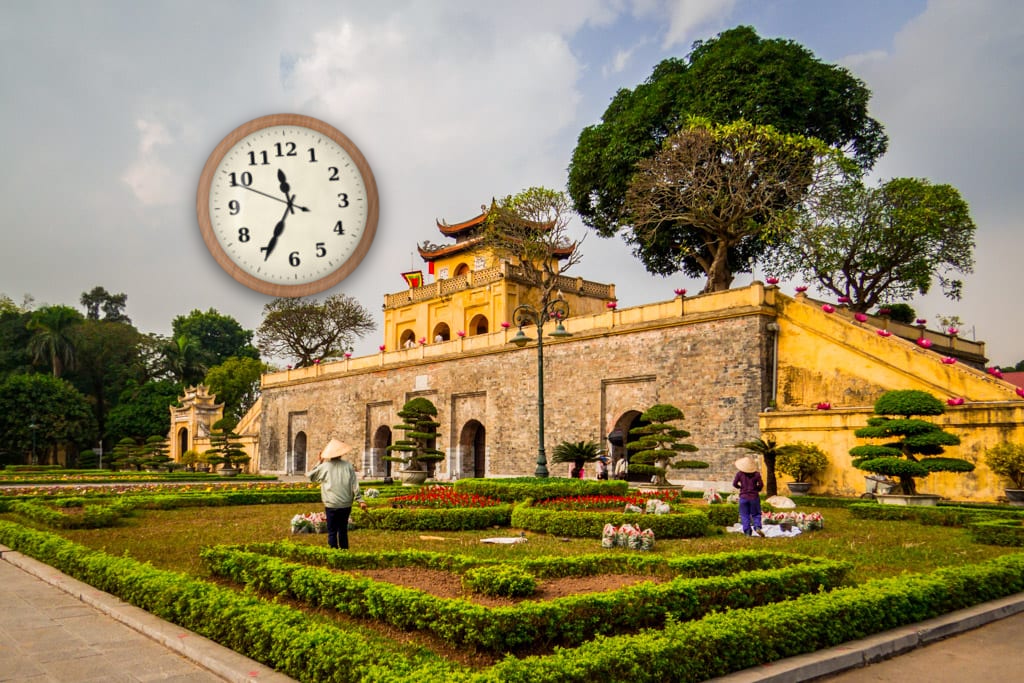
11:34:49
